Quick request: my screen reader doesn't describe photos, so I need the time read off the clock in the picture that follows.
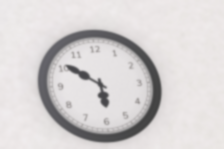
5:51
